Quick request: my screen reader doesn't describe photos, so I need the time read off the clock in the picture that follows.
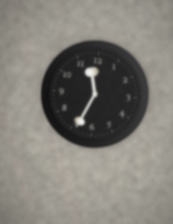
11:34
